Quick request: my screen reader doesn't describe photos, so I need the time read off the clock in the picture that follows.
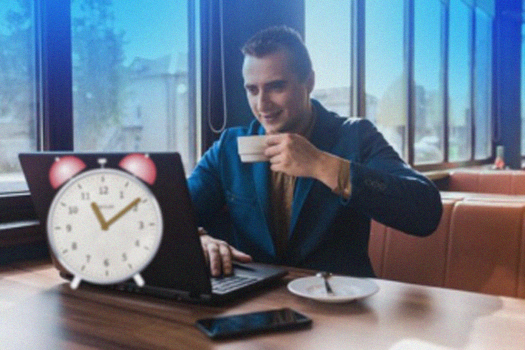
11:09
